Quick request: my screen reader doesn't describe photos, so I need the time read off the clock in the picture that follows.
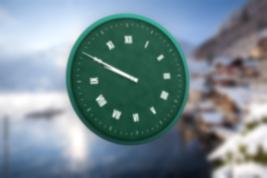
9:50
